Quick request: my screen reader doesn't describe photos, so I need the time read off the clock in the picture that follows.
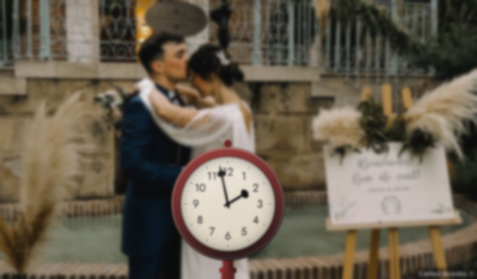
1:58
